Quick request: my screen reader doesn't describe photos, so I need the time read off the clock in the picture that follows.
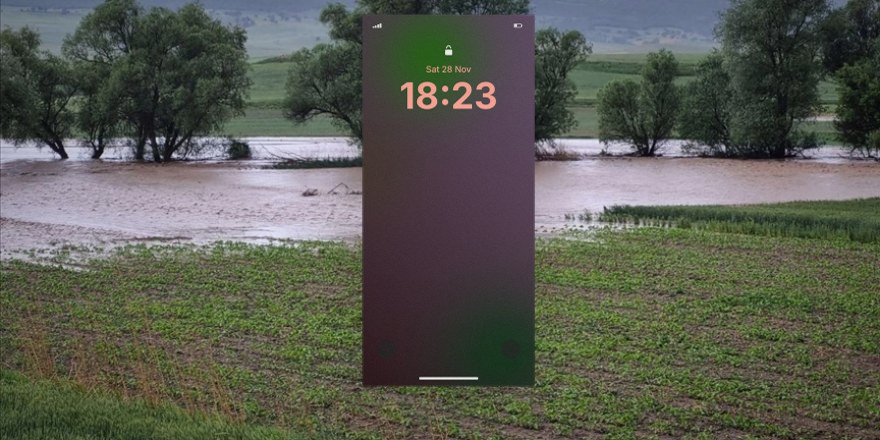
18:23
